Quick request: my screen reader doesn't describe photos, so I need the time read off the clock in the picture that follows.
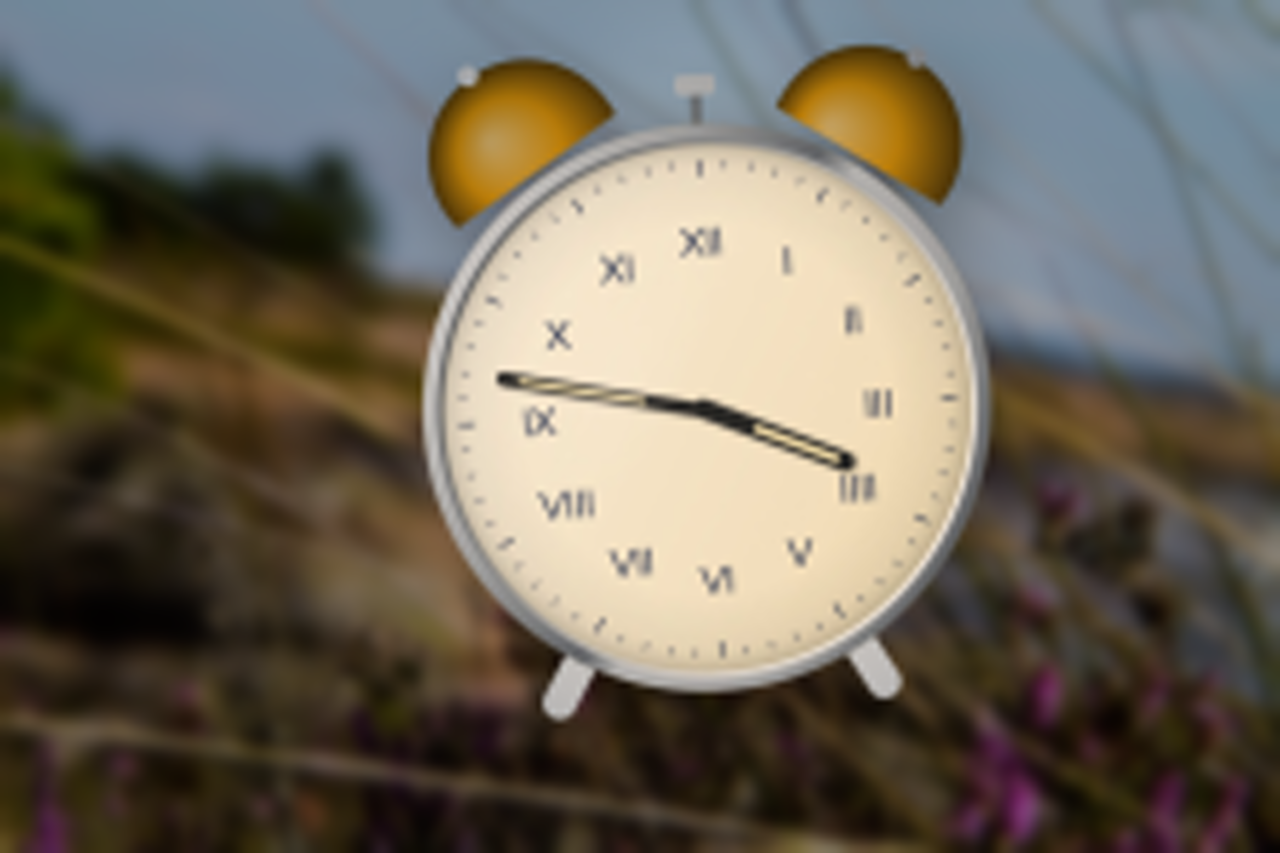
3:47
